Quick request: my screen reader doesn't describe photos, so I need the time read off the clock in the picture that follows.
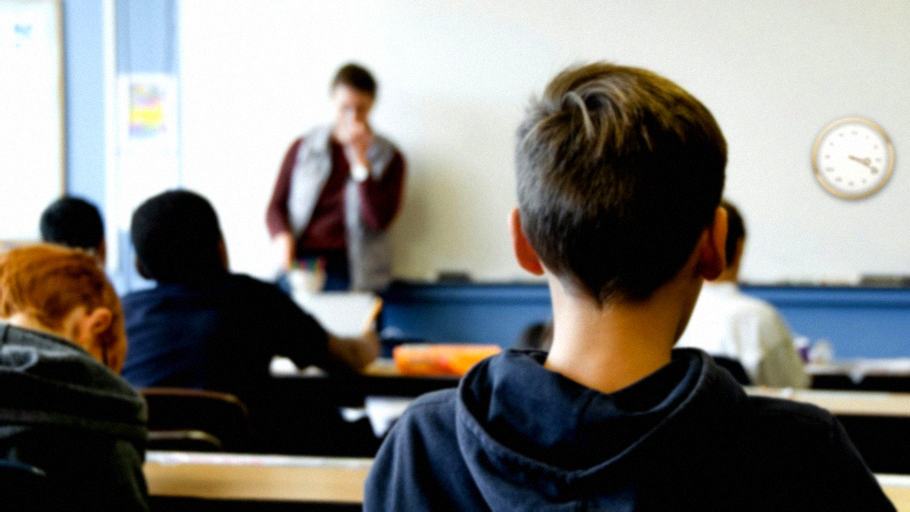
3:19
